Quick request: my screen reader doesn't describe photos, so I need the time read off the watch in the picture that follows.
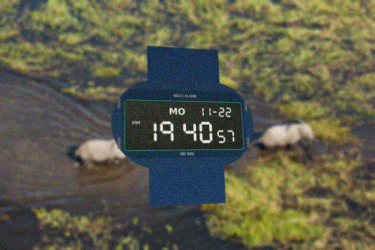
19:40:57
